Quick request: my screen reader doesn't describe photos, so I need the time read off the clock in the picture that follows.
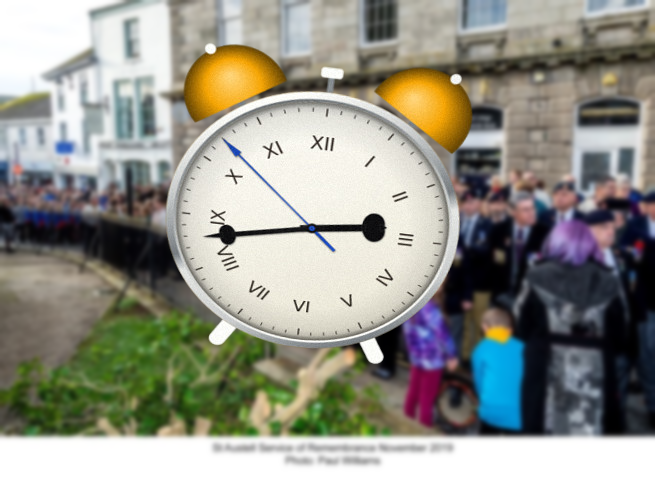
2:42:52
